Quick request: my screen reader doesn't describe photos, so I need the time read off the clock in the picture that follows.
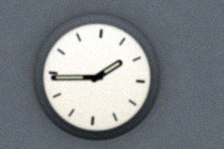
1:44
